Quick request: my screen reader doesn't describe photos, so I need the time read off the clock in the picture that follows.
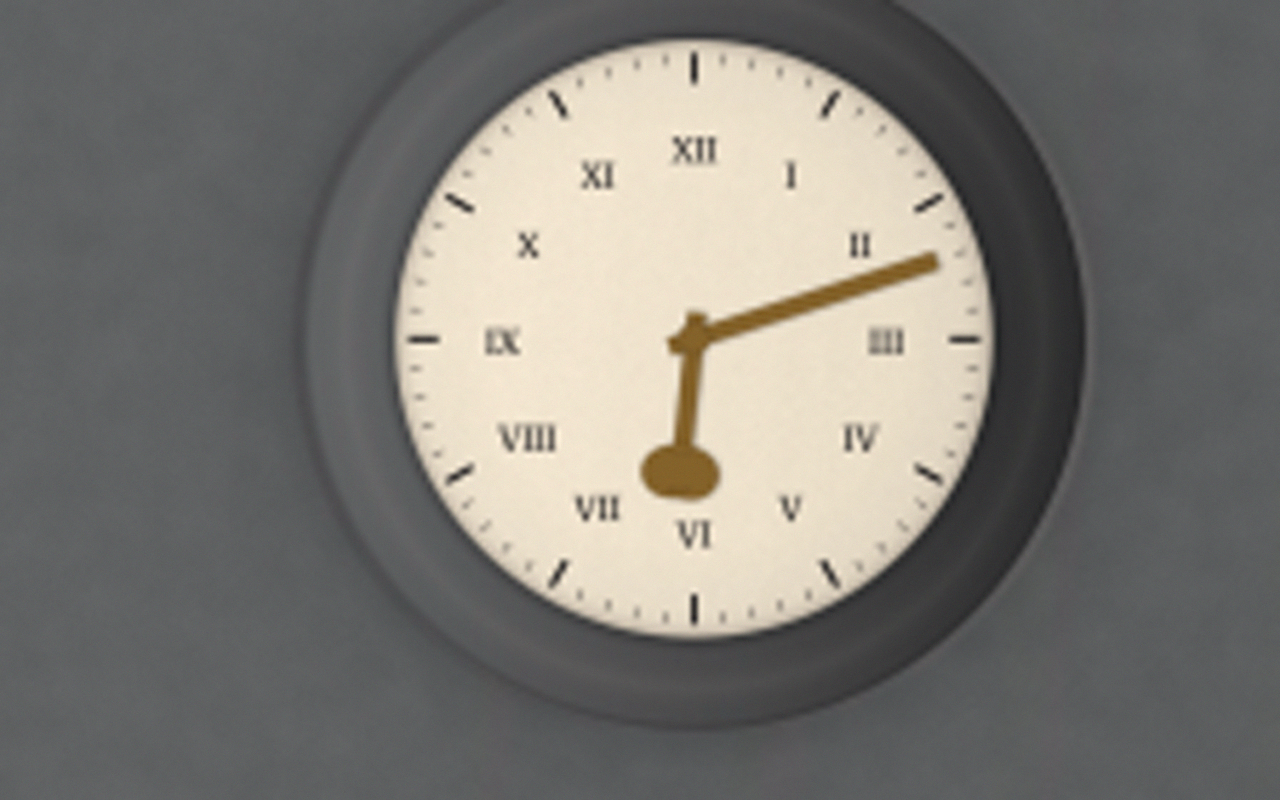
6:12
